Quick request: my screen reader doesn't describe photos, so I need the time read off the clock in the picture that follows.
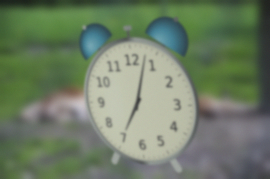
7:03
